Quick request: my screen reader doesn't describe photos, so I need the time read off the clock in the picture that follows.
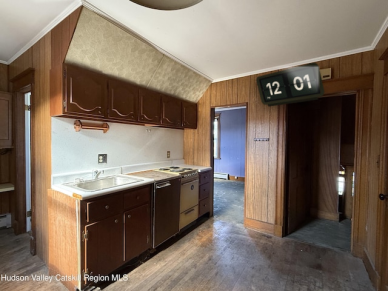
12:01
